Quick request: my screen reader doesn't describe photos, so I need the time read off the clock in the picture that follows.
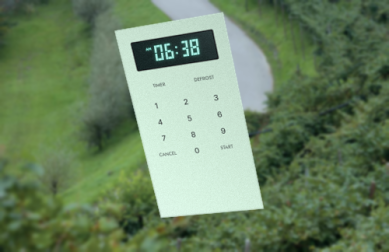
6:38
